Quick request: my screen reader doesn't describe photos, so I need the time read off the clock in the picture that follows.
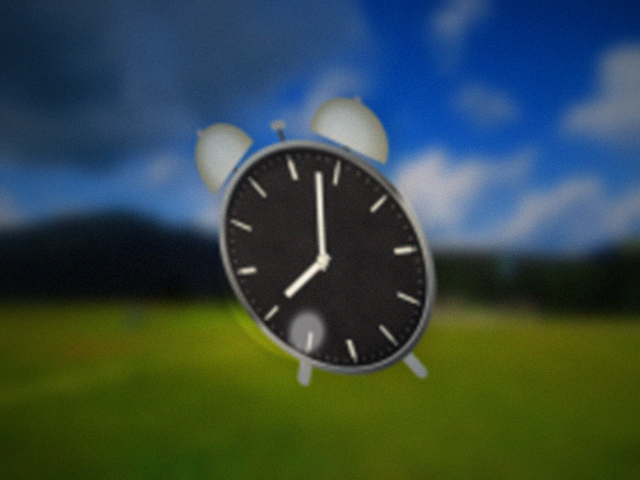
8:03
